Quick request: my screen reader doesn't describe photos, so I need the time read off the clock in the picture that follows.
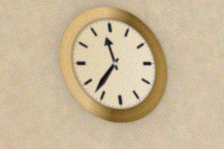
11:37
